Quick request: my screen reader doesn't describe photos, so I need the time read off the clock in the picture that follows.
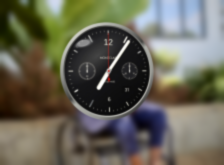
7:06
